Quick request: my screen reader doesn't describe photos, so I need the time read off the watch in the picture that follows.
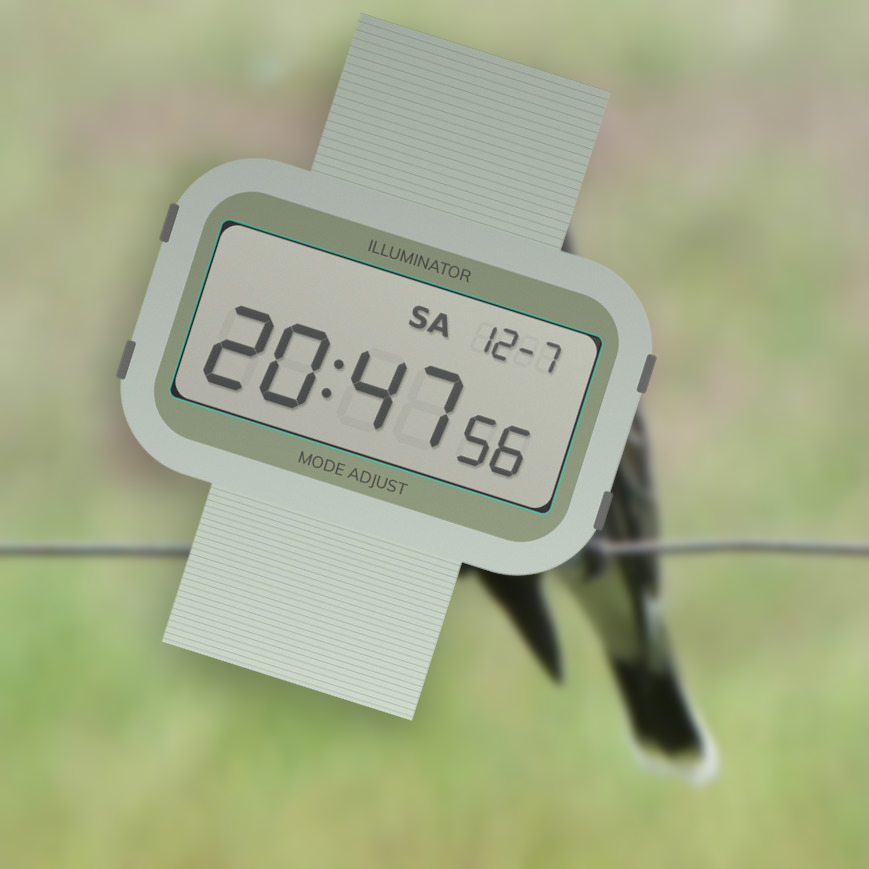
20:47:56
